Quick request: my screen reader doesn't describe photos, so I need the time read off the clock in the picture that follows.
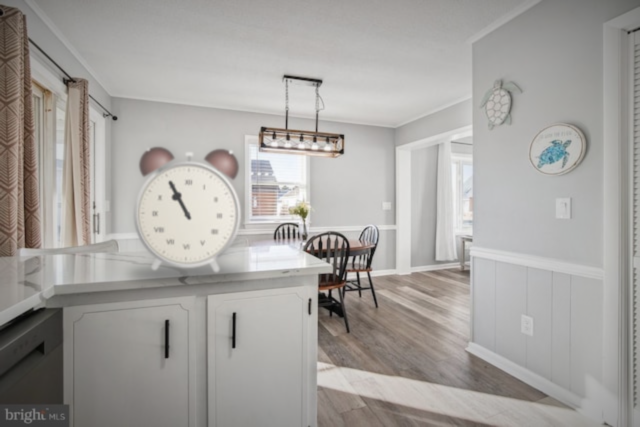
10:55
